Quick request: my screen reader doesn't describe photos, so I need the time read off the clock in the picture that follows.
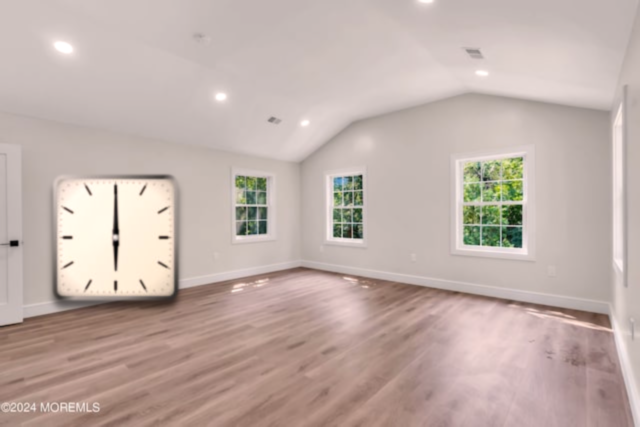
6:00
